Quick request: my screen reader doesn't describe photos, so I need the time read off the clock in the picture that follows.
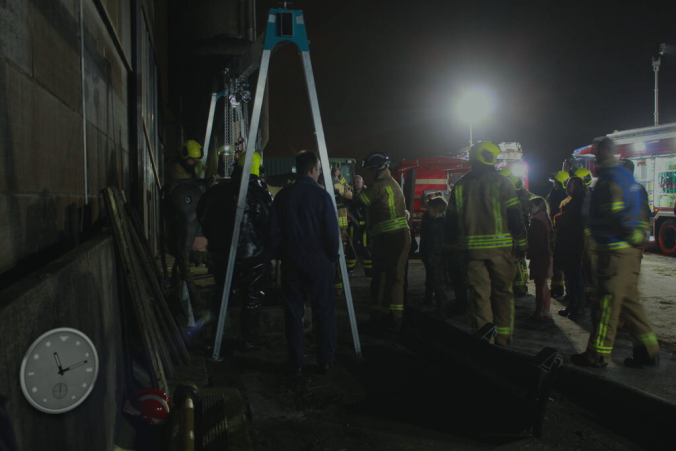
11:12
